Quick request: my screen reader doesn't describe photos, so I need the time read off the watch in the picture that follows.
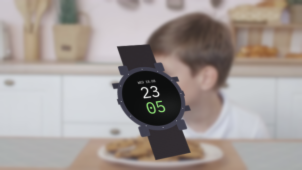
23:05
